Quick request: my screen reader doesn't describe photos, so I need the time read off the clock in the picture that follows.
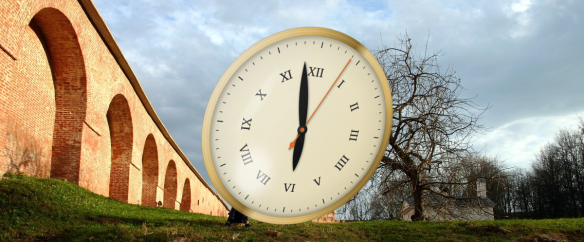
5:58:04
